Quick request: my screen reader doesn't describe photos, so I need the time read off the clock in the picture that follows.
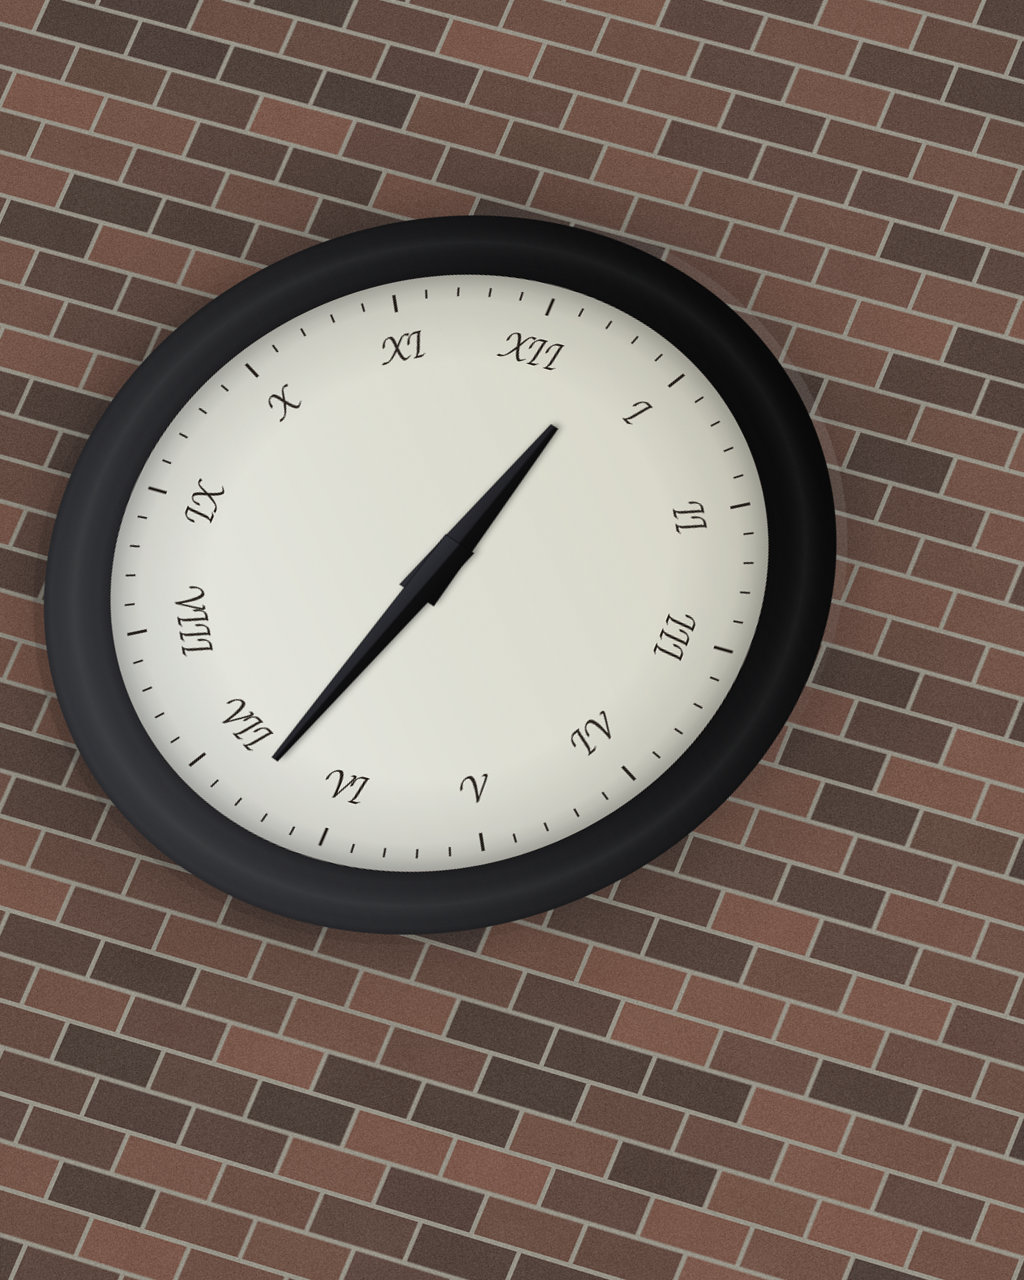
12:33
